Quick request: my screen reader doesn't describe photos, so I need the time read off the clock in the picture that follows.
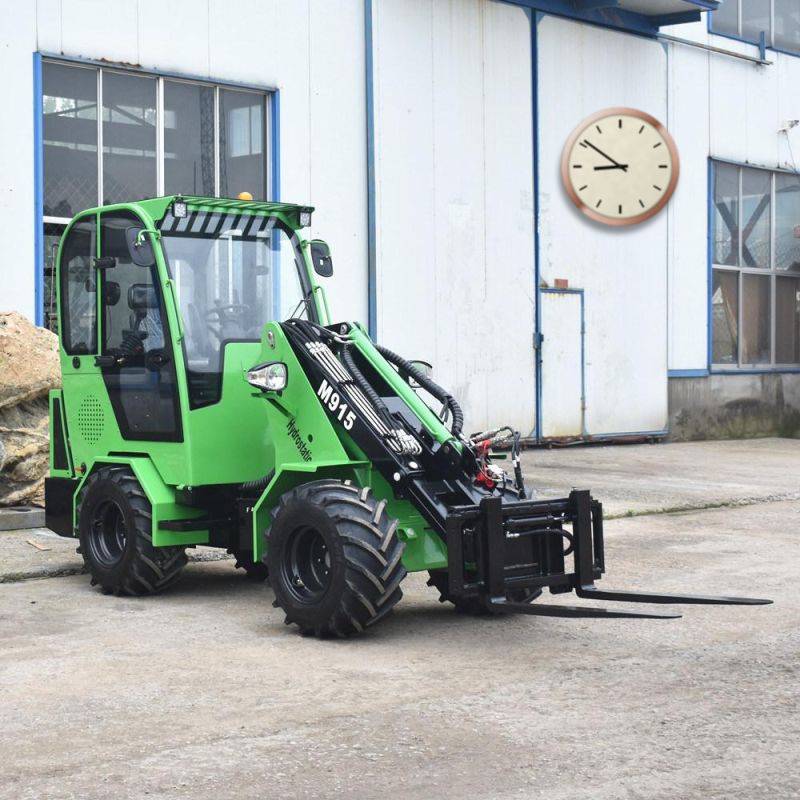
8:51
